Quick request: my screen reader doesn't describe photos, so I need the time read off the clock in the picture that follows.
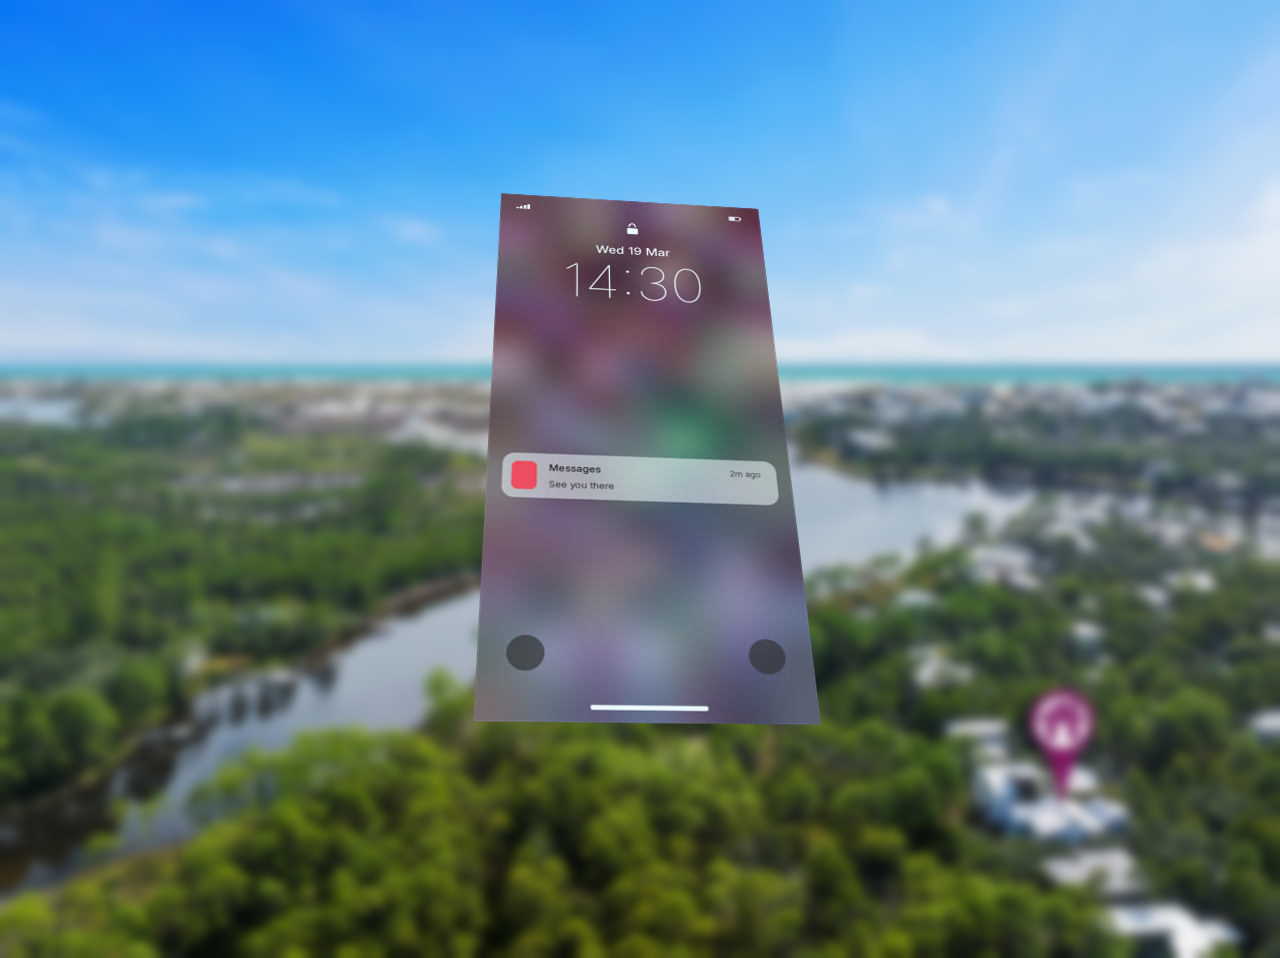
14:30
